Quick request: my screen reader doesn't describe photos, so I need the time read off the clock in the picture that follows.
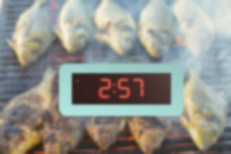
2:57
